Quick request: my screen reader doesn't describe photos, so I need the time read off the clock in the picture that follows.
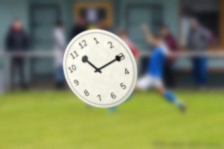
11:15
